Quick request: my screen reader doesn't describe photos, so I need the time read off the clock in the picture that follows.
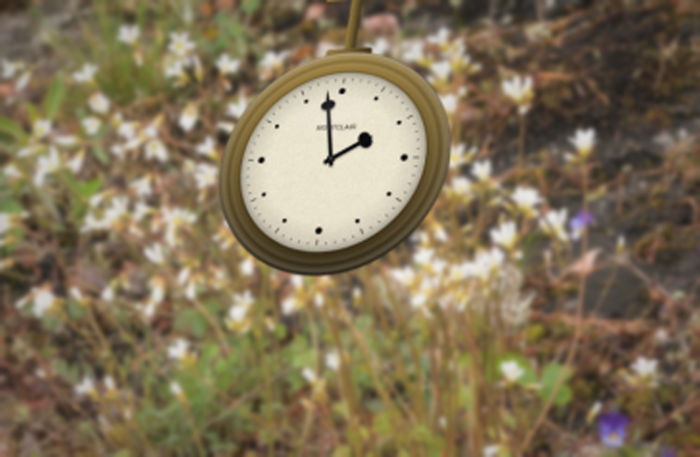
1:58
